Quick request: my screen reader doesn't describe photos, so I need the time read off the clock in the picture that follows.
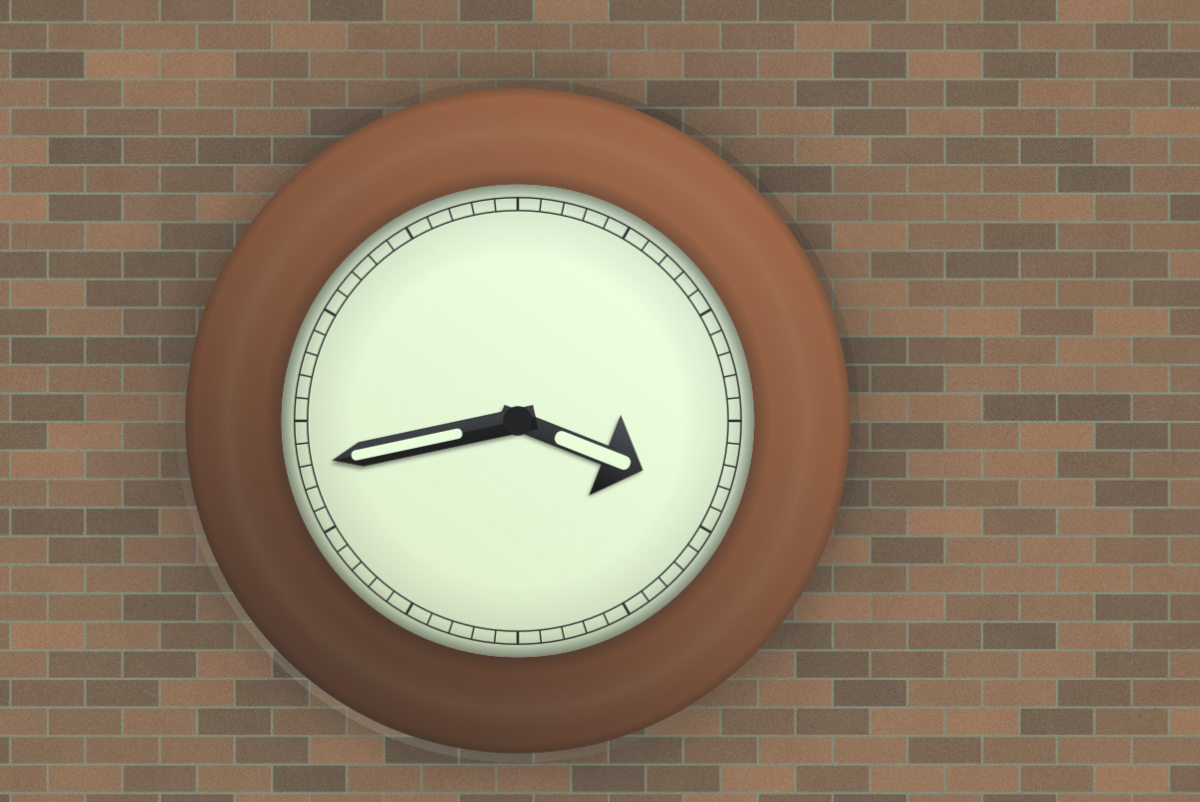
3:43
